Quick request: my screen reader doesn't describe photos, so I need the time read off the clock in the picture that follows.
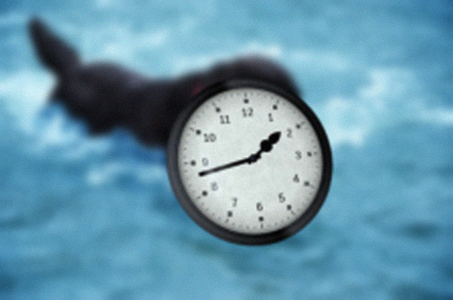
1:43
